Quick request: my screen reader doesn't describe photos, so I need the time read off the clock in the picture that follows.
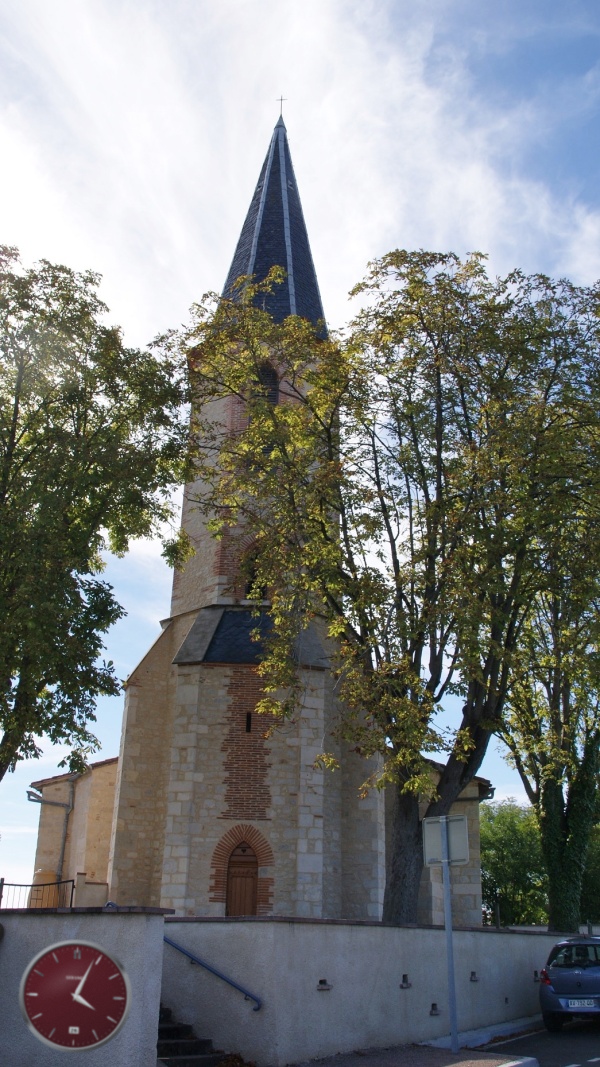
4:04
